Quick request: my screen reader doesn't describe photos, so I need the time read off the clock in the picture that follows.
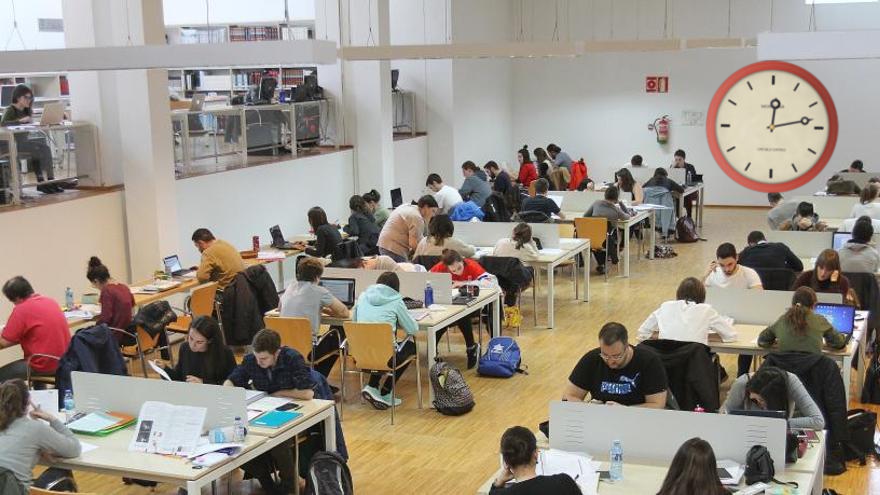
12:13
